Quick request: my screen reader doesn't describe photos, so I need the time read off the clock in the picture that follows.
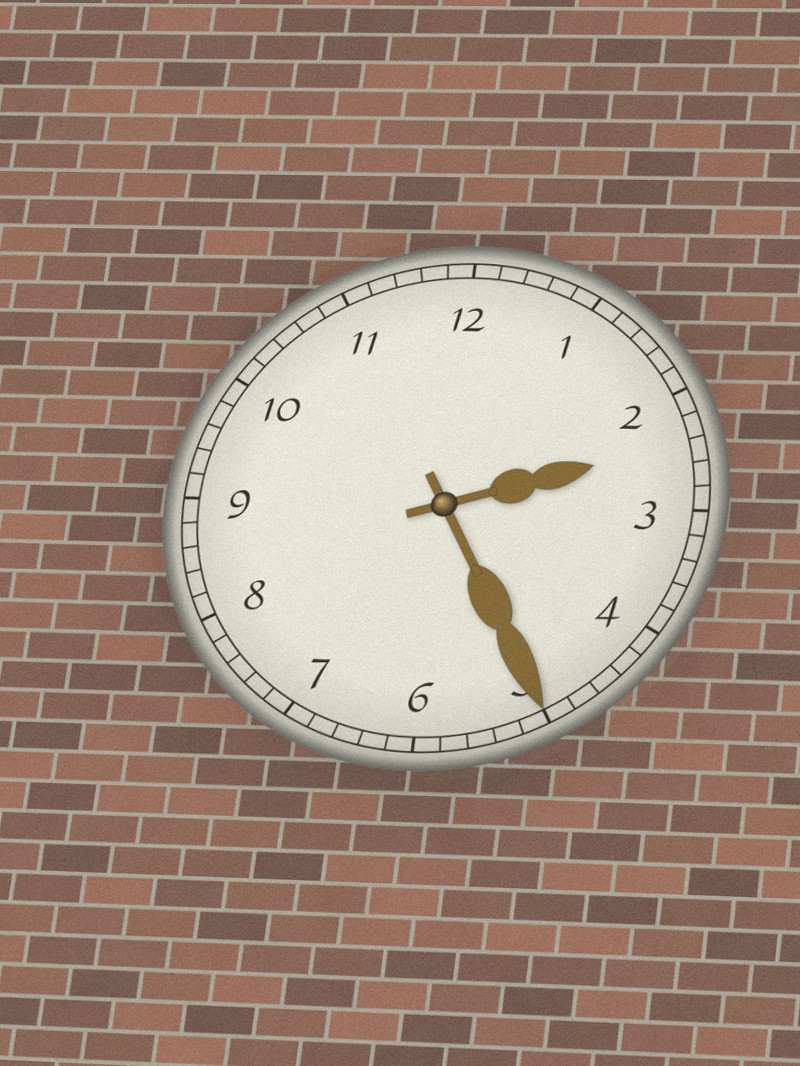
2:25
